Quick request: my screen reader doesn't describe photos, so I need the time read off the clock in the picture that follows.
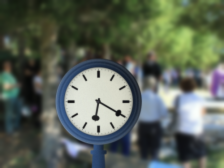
6:20
